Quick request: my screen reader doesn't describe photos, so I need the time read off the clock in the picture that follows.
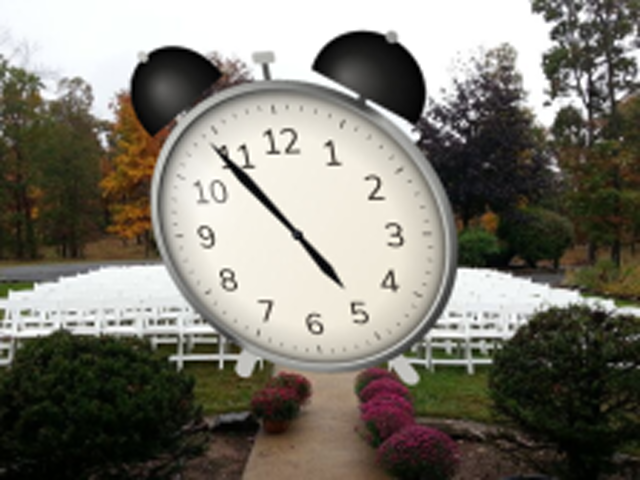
4:54
